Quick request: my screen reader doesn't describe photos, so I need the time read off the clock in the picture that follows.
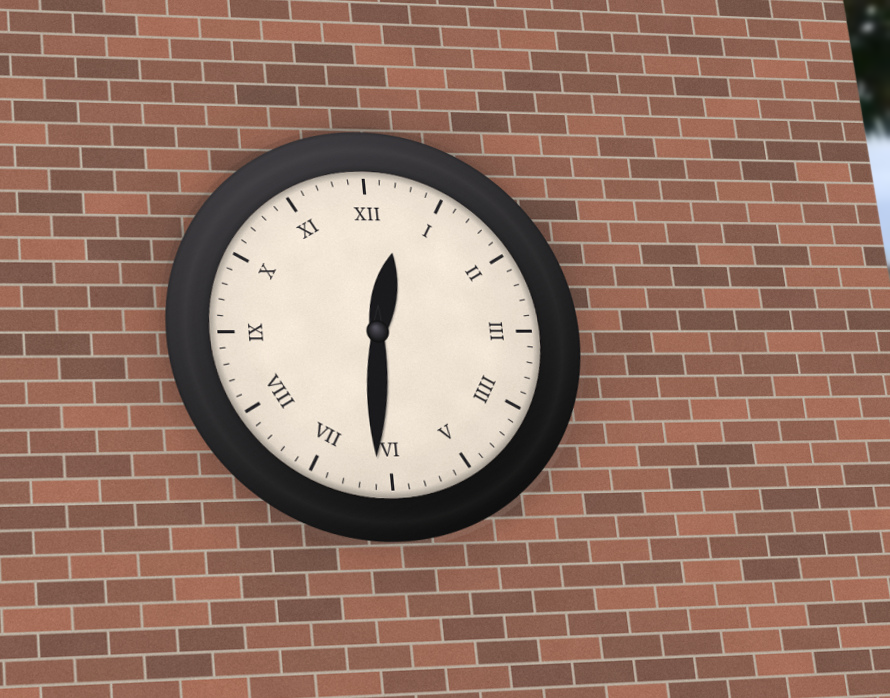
12:31
